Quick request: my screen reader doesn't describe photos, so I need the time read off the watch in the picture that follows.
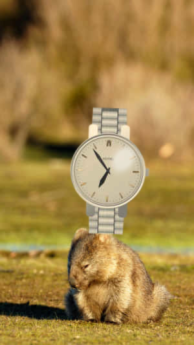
6:54
